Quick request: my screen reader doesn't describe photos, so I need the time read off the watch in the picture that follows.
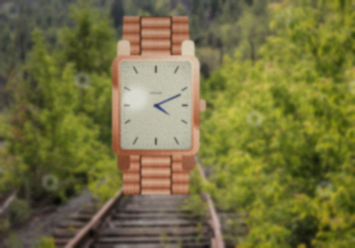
4:11
